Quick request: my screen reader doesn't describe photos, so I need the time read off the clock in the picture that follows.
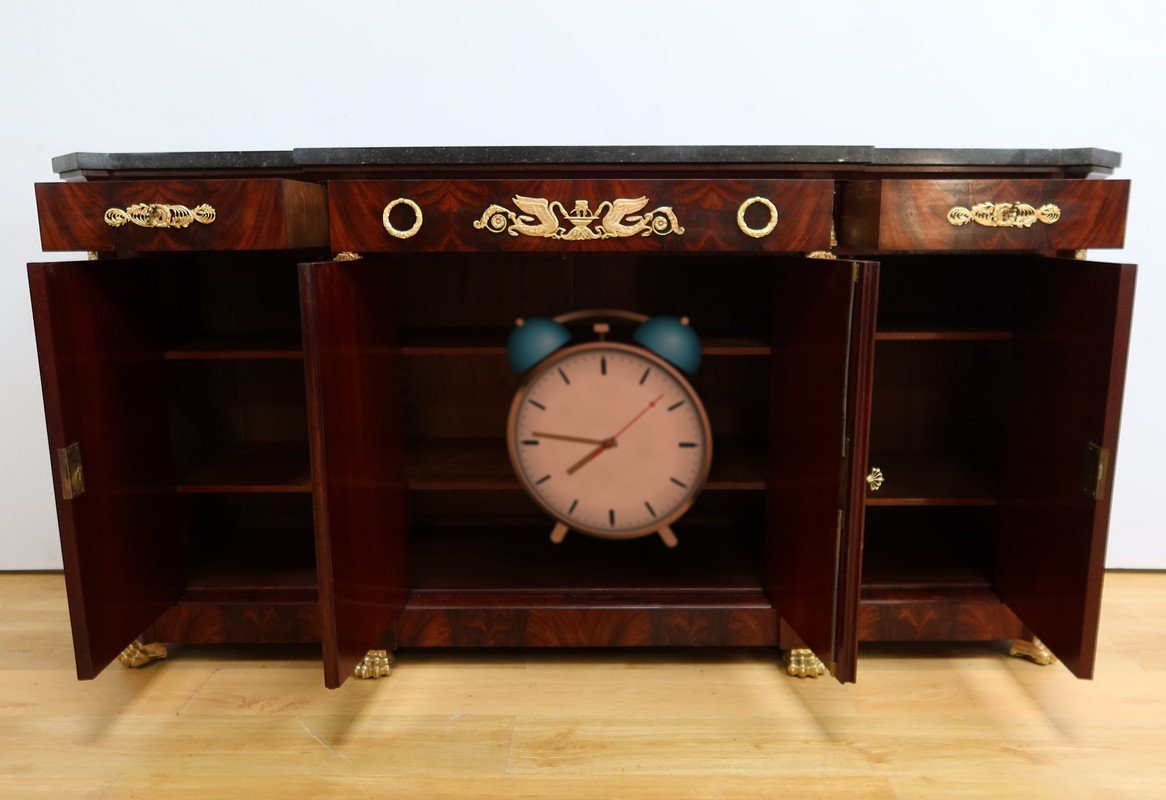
7:46:08
